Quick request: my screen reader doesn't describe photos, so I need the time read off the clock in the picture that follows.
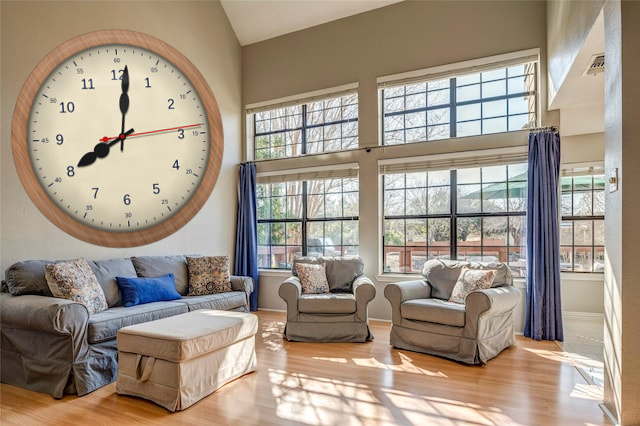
8:01:14
